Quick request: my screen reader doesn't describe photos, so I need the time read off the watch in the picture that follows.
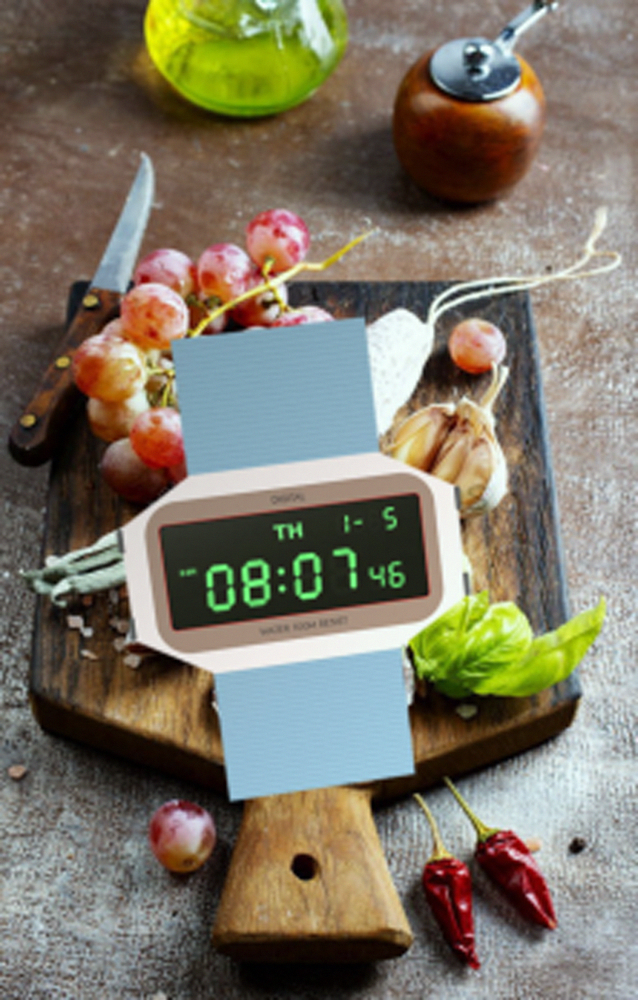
8:07:46
